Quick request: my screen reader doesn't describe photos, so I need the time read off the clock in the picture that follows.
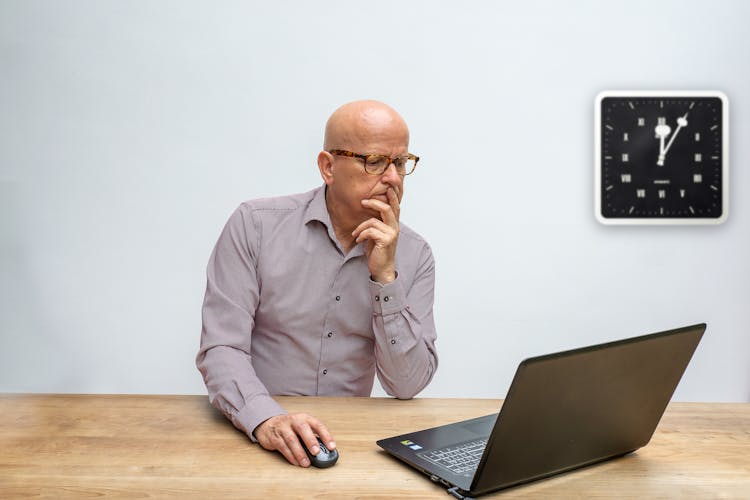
12:05
